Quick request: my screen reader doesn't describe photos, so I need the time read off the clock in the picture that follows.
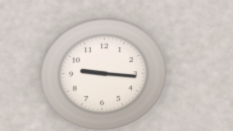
9:16
